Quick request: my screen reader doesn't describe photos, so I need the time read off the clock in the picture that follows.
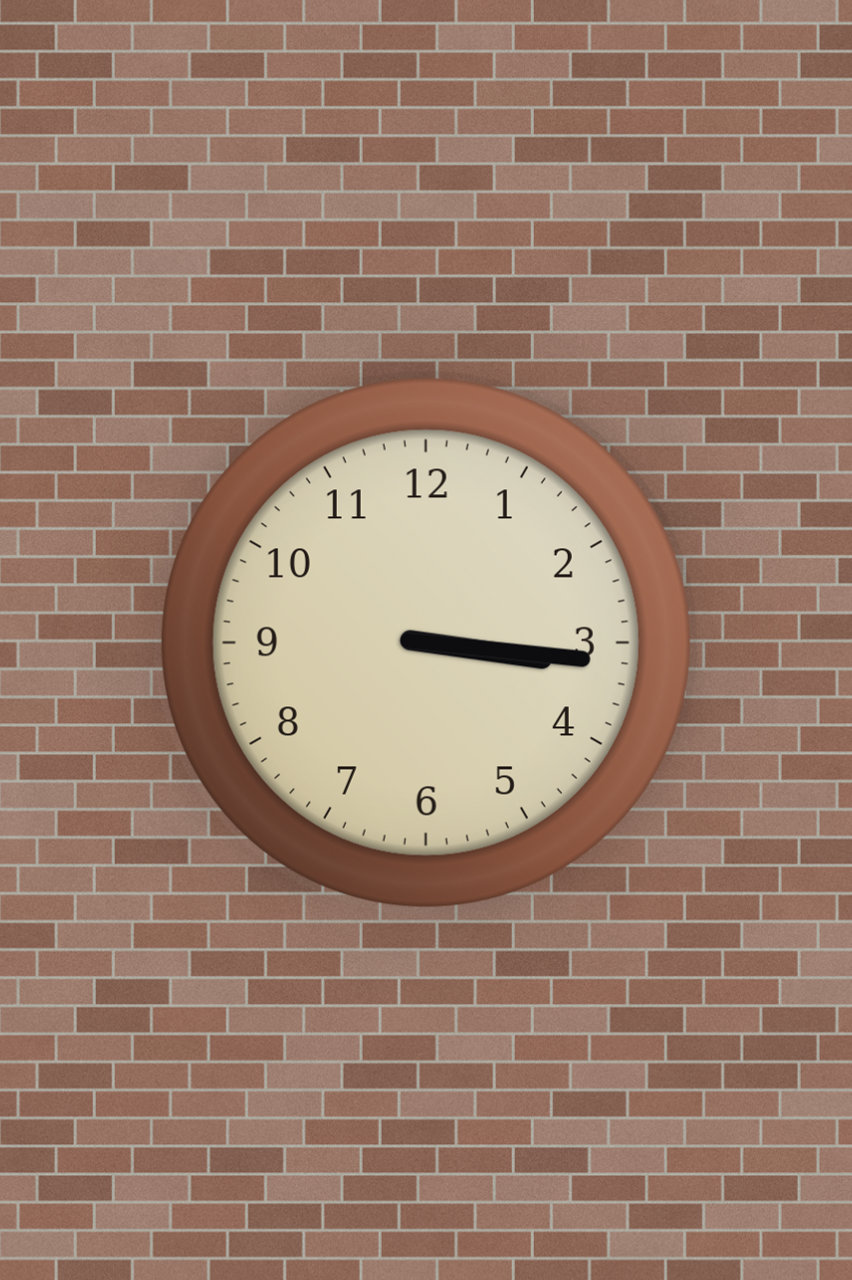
3:16
